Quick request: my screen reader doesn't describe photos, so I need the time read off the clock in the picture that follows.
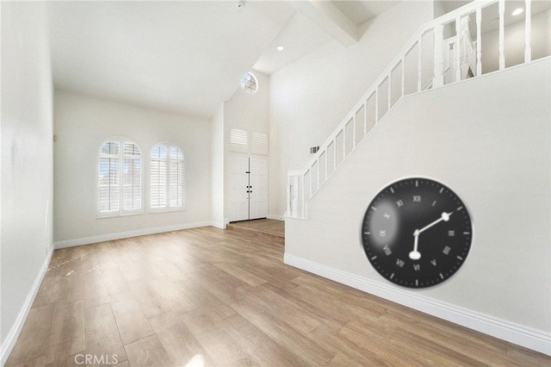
6:10
